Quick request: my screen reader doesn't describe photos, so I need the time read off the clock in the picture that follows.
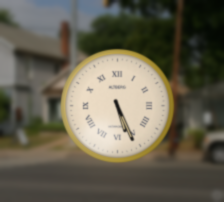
5:26
